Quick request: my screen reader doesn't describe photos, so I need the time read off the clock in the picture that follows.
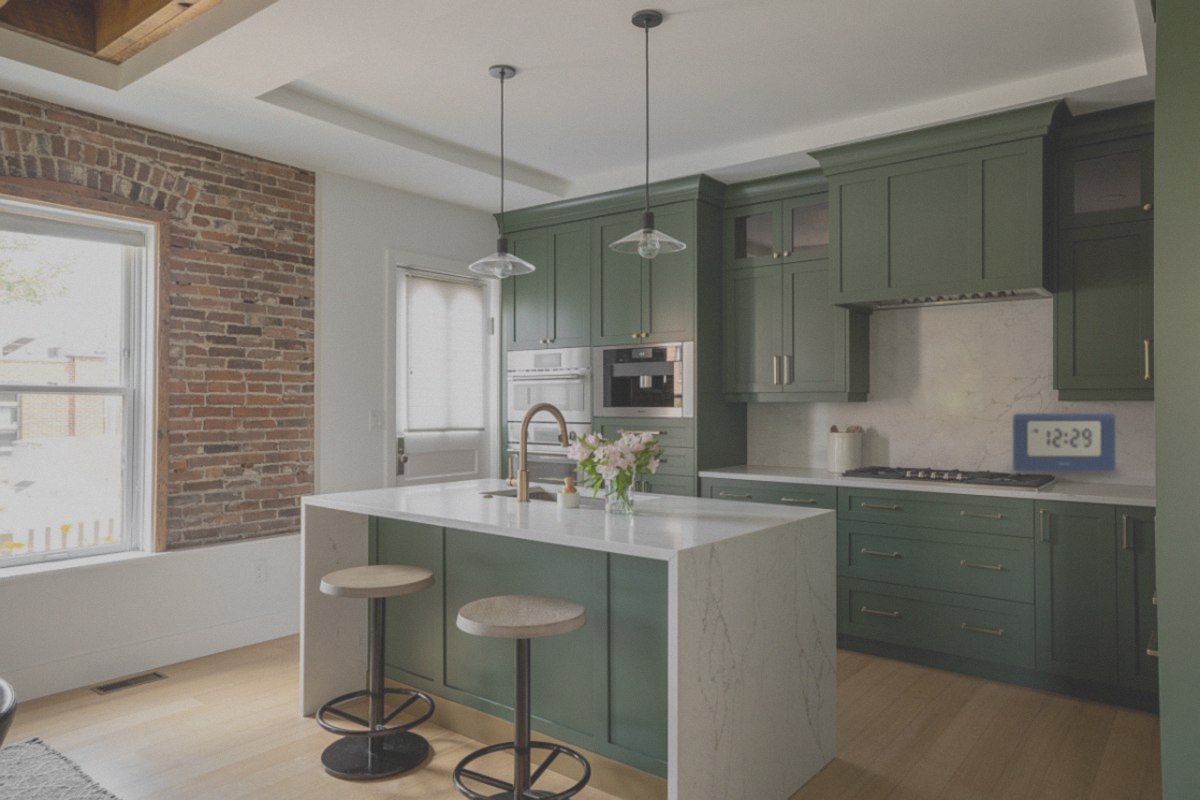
12:29
